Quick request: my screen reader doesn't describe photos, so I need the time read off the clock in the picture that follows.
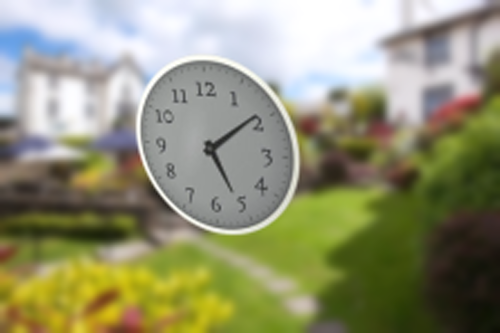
5:09
